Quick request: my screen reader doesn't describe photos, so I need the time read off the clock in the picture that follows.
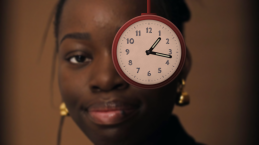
1:17
